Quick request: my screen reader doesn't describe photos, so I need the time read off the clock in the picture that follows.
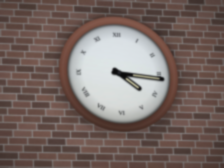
4:16
